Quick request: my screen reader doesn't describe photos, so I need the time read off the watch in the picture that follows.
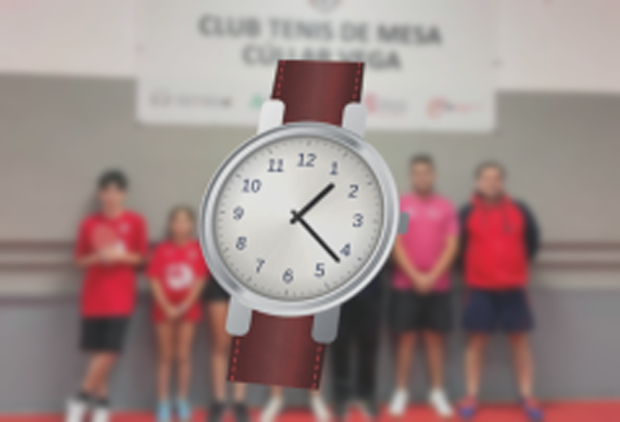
1:22
